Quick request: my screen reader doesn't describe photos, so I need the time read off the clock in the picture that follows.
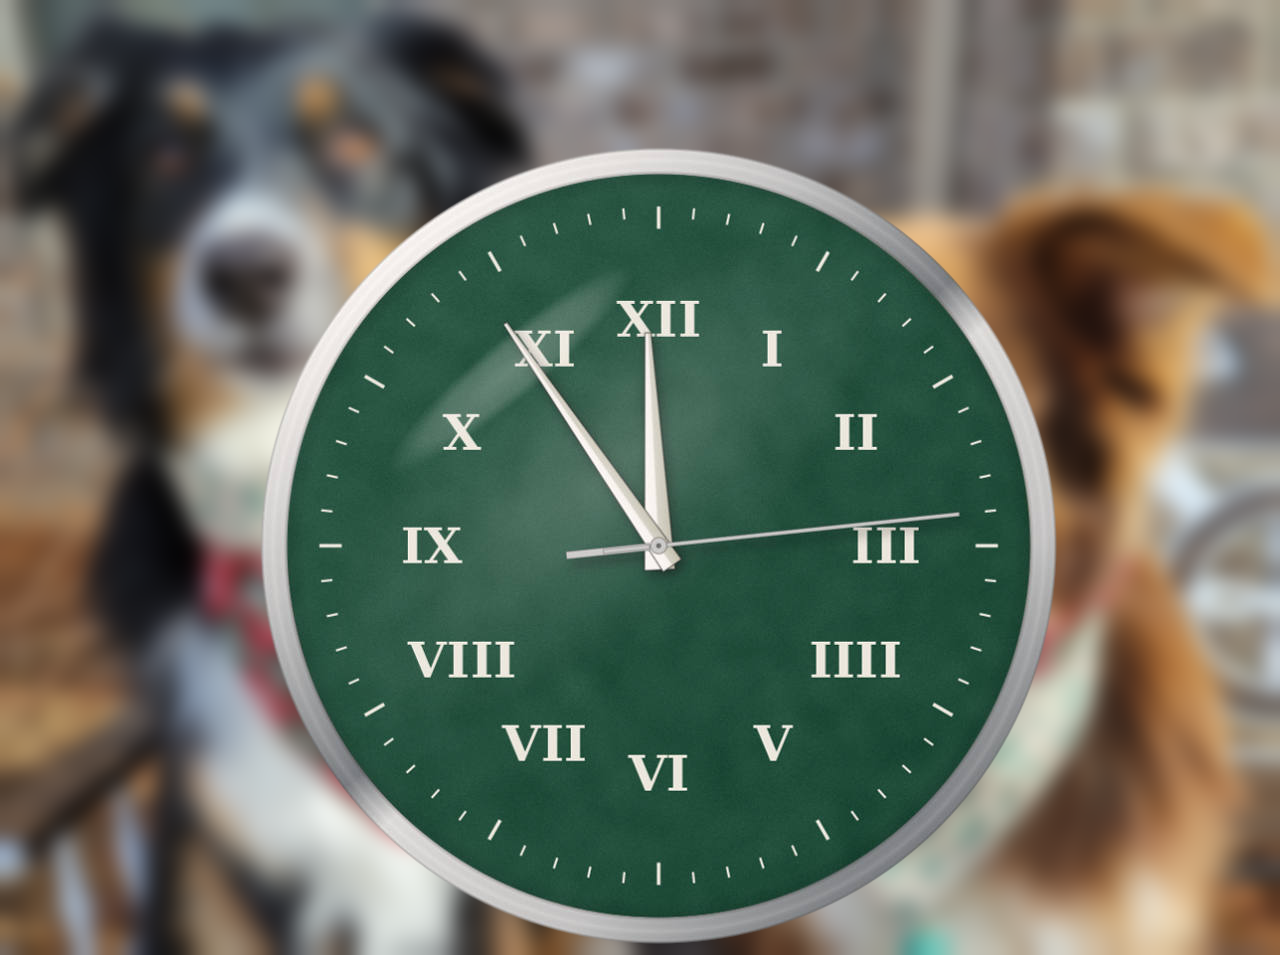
11:54:14
